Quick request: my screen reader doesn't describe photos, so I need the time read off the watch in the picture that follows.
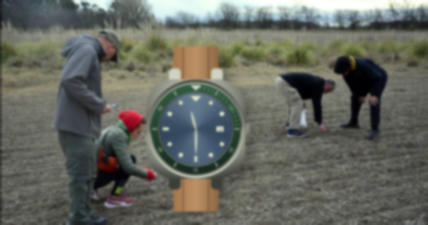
11:30
